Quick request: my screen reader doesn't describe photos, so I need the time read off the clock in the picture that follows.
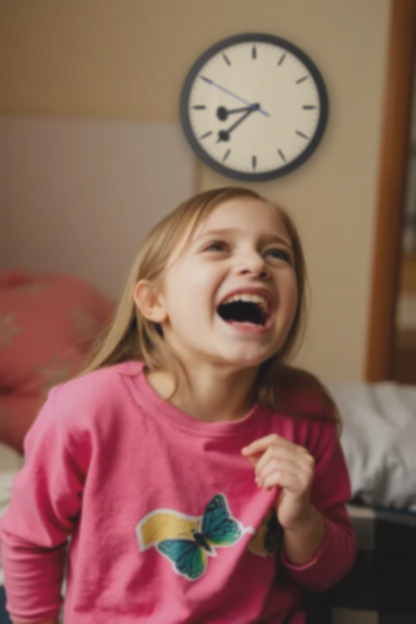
8:37:50
